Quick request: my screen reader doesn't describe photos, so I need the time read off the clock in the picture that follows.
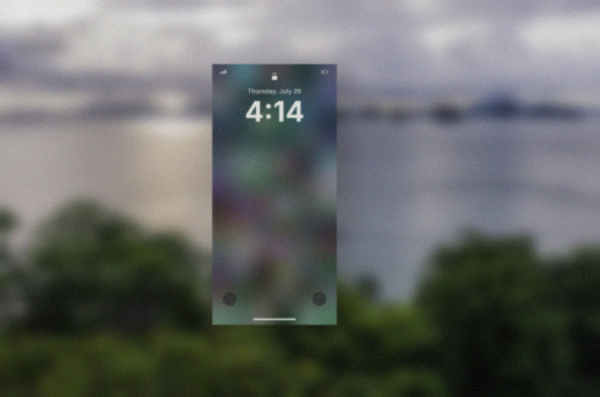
4:14
